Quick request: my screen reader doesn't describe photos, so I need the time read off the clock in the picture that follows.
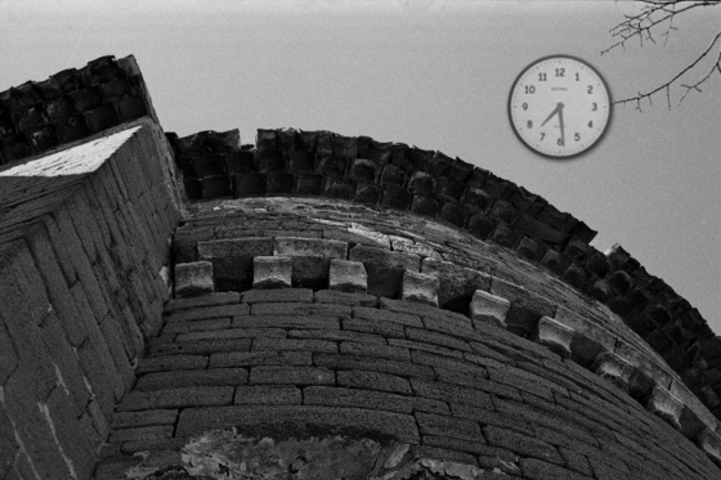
7:29
